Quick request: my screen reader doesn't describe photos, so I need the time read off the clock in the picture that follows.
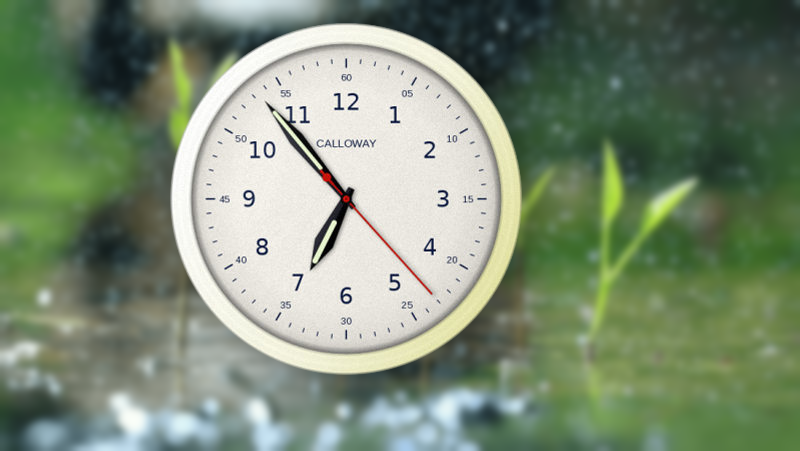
6:53:23
